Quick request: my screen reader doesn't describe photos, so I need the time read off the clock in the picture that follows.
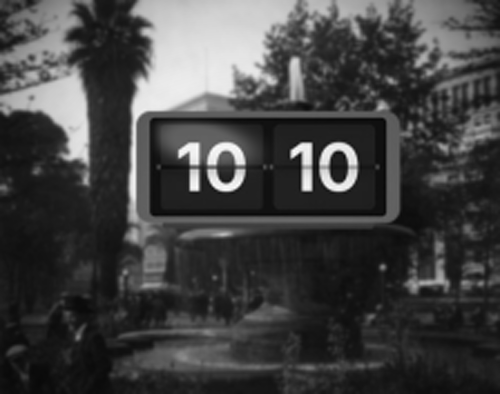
10:10
